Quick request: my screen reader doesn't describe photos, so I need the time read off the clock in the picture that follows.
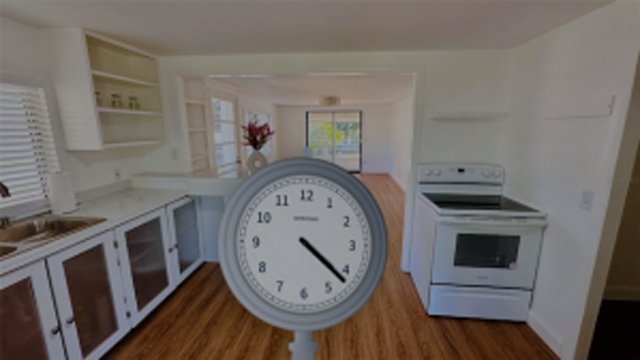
4:22
